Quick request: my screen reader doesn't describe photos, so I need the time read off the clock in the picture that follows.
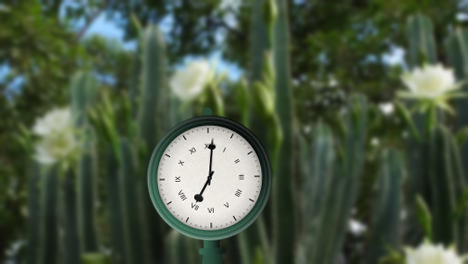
7:01
